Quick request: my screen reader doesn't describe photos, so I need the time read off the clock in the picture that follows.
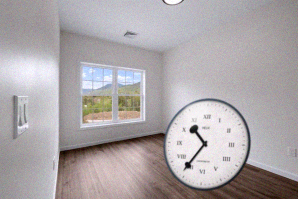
10:36
